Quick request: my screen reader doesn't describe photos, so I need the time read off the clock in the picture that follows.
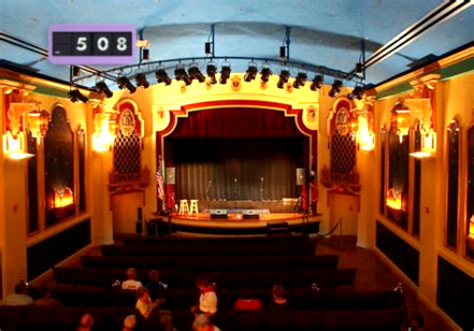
5:08
